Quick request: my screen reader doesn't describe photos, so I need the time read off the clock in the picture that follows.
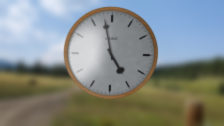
4:58
